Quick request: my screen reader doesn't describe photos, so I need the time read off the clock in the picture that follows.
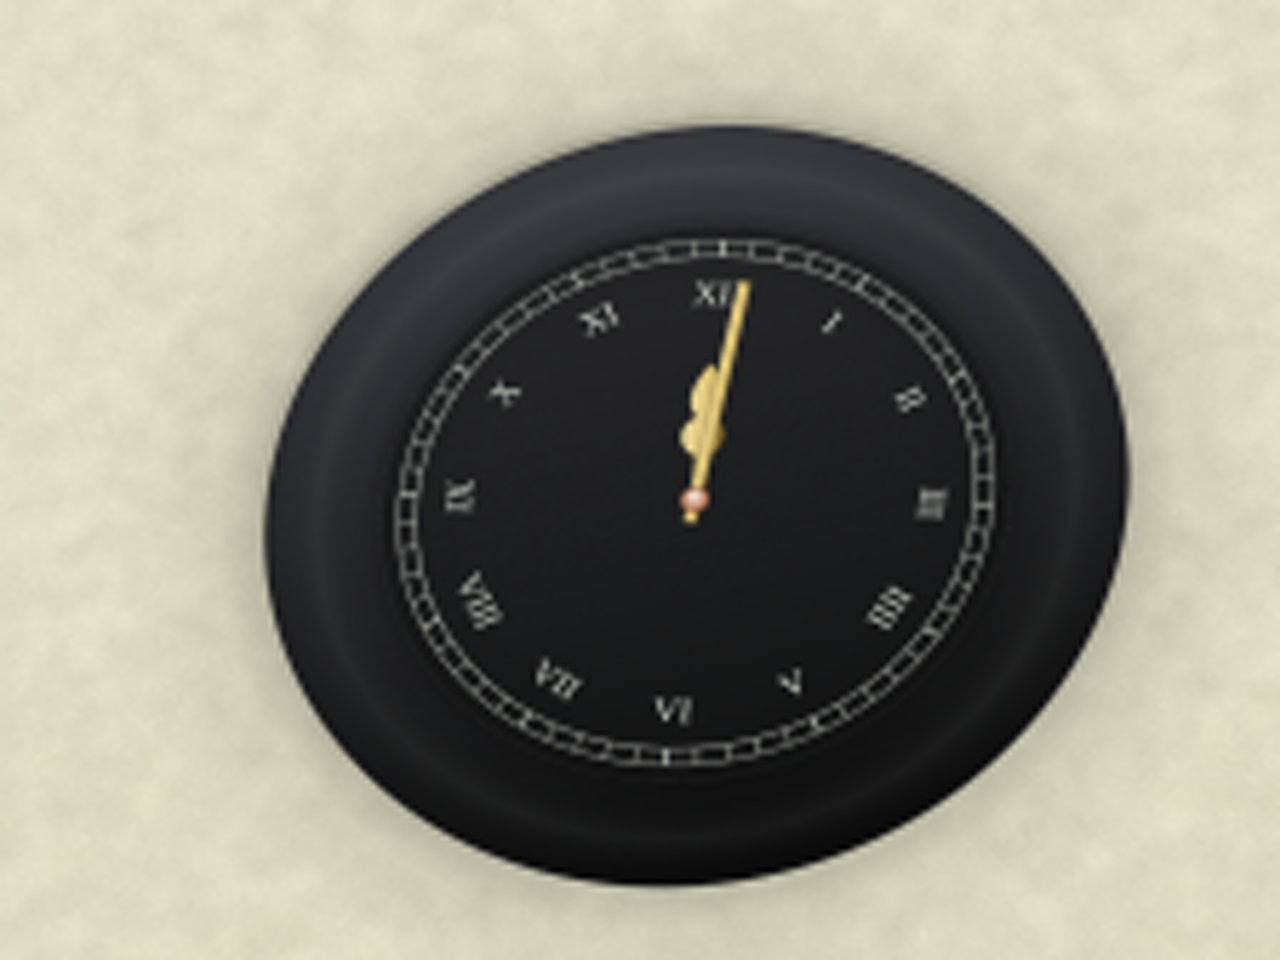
12:01
